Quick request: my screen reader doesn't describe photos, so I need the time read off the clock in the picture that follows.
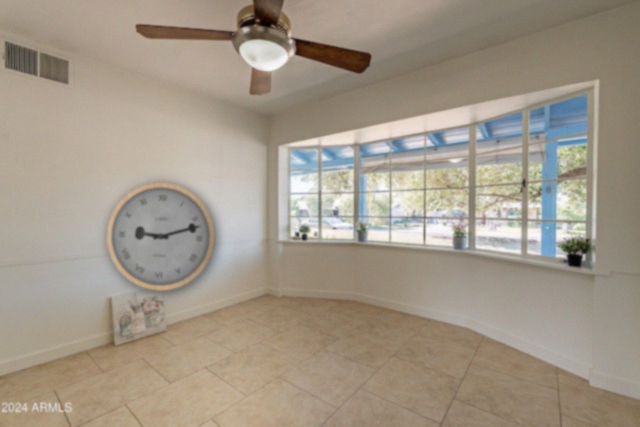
9:12
